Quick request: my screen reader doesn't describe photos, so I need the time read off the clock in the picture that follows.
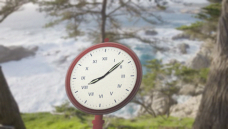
8:08
